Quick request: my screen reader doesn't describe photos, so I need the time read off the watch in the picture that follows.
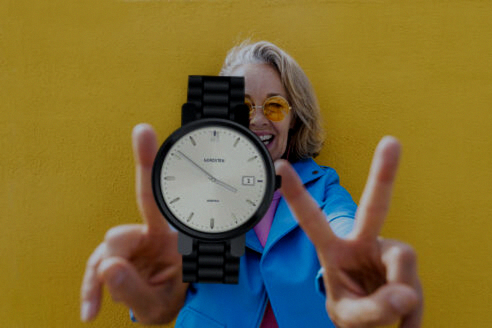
3:51
